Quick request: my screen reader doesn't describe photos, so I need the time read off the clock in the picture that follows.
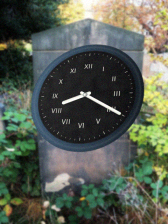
8:20
